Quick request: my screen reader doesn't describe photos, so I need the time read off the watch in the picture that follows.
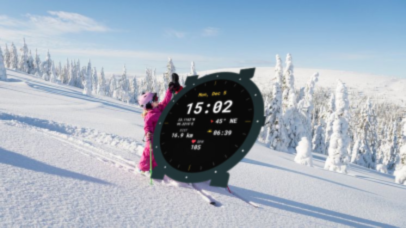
15:02
